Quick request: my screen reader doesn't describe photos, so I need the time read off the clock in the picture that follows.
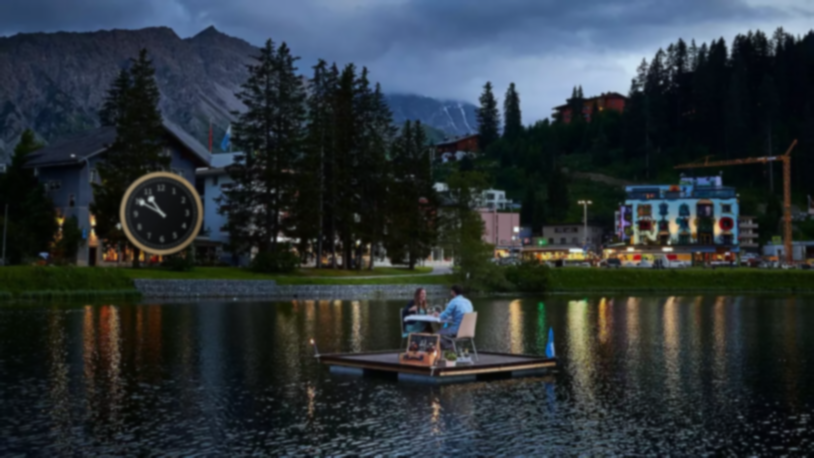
10:50
